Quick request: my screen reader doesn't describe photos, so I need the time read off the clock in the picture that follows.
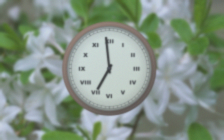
6:59
